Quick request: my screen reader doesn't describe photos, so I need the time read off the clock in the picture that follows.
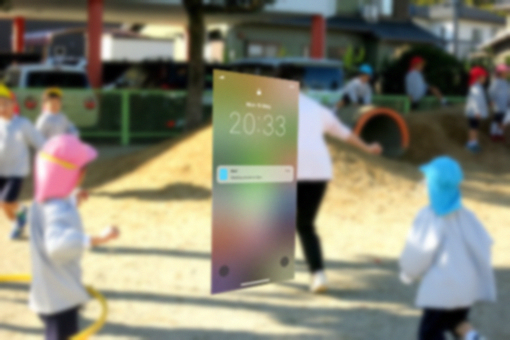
20:33
